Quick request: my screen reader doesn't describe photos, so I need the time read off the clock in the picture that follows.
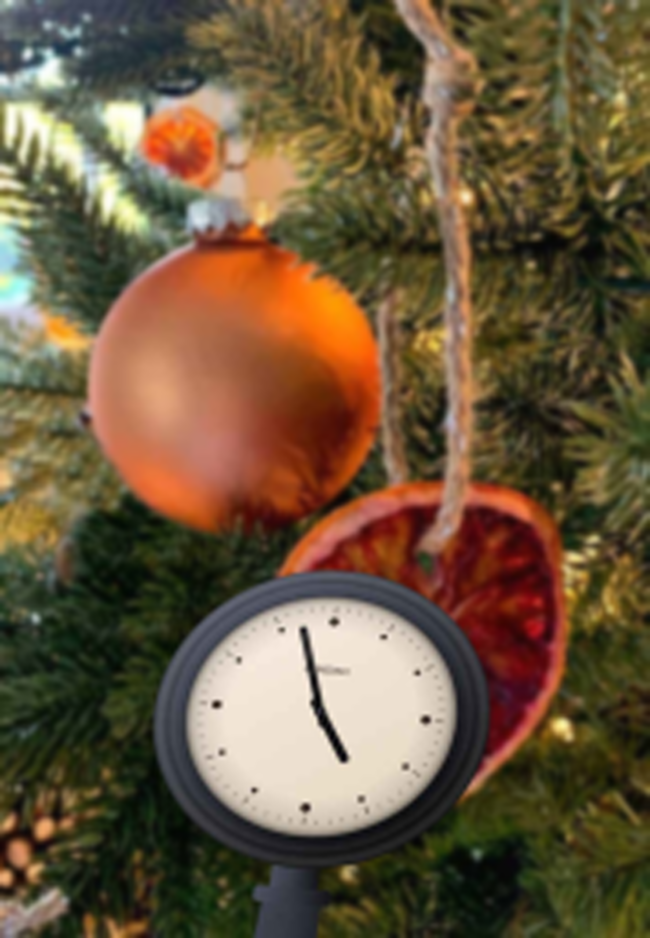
4:57
